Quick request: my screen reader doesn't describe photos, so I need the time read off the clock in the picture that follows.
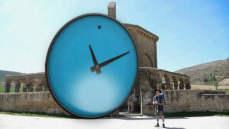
11:11
